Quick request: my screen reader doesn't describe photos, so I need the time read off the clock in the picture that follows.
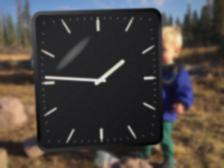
1:46
